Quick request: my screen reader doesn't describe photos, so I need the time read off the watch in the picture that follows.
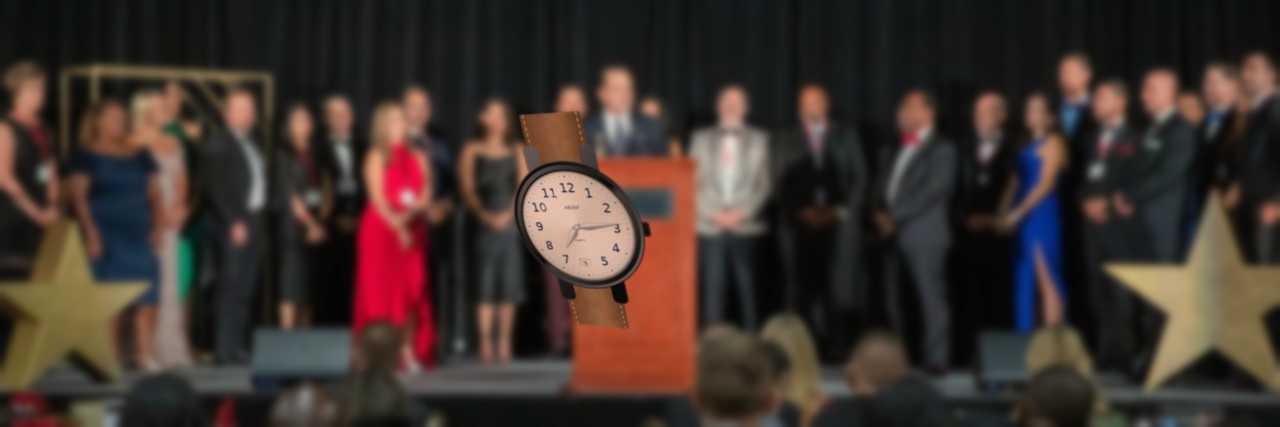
7:14
